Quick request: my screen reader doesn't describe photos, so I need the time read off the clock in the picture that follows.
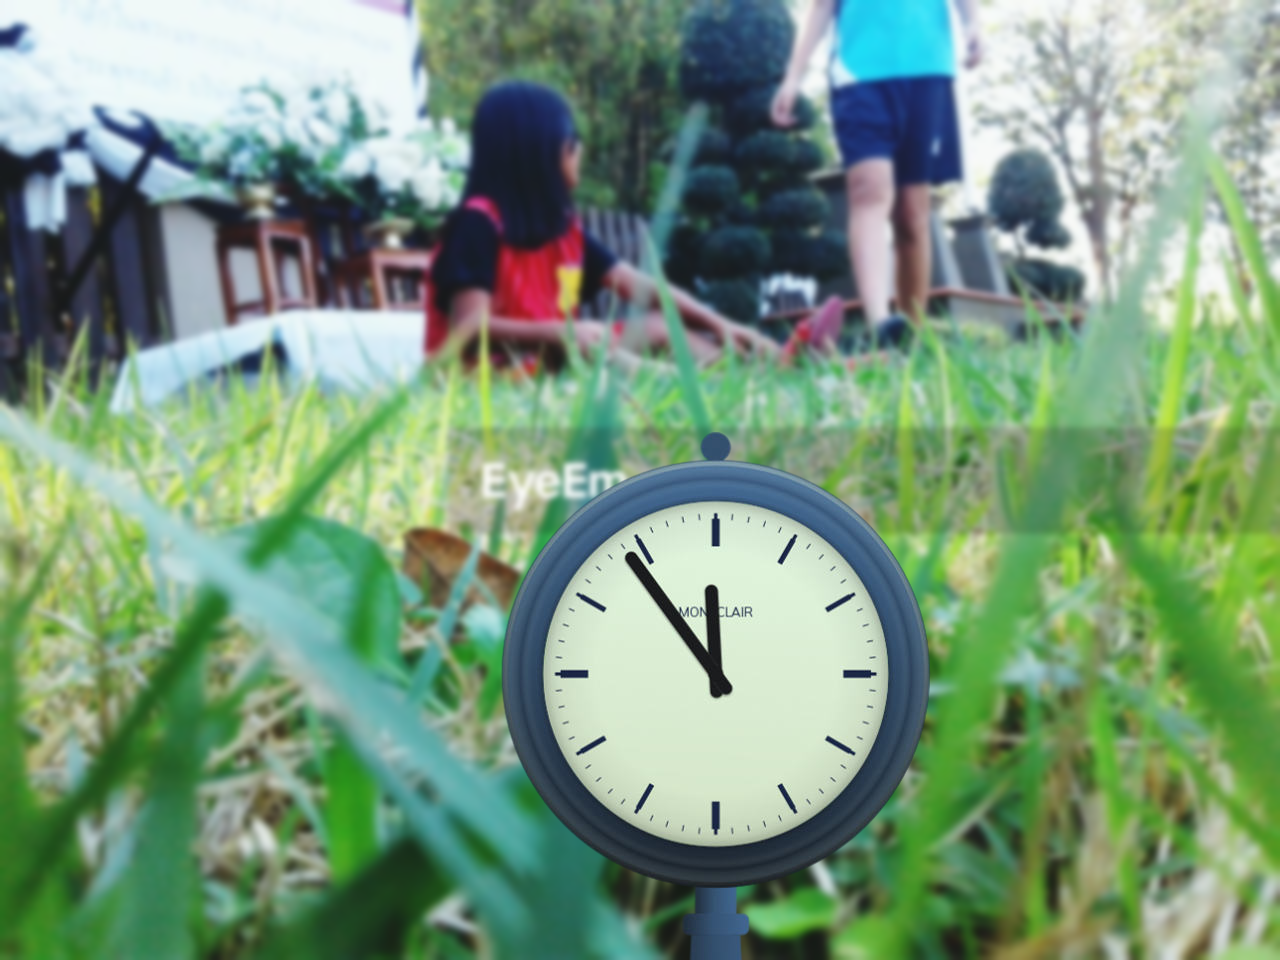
11:54
